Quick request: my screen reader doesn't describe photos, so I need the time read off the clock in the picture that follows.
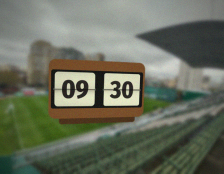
9:30
